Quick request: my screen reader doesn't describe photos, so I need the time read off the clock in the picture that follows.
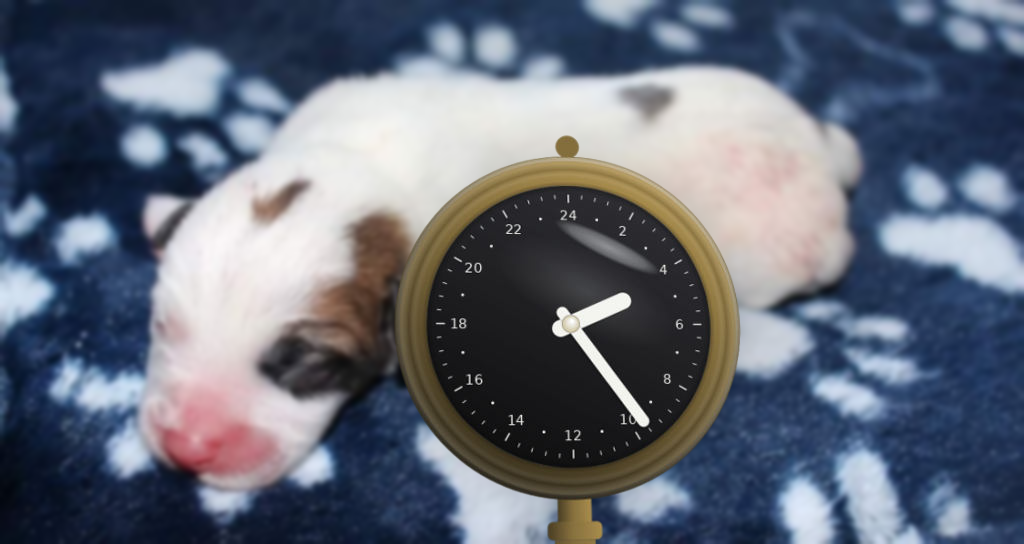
4:24
